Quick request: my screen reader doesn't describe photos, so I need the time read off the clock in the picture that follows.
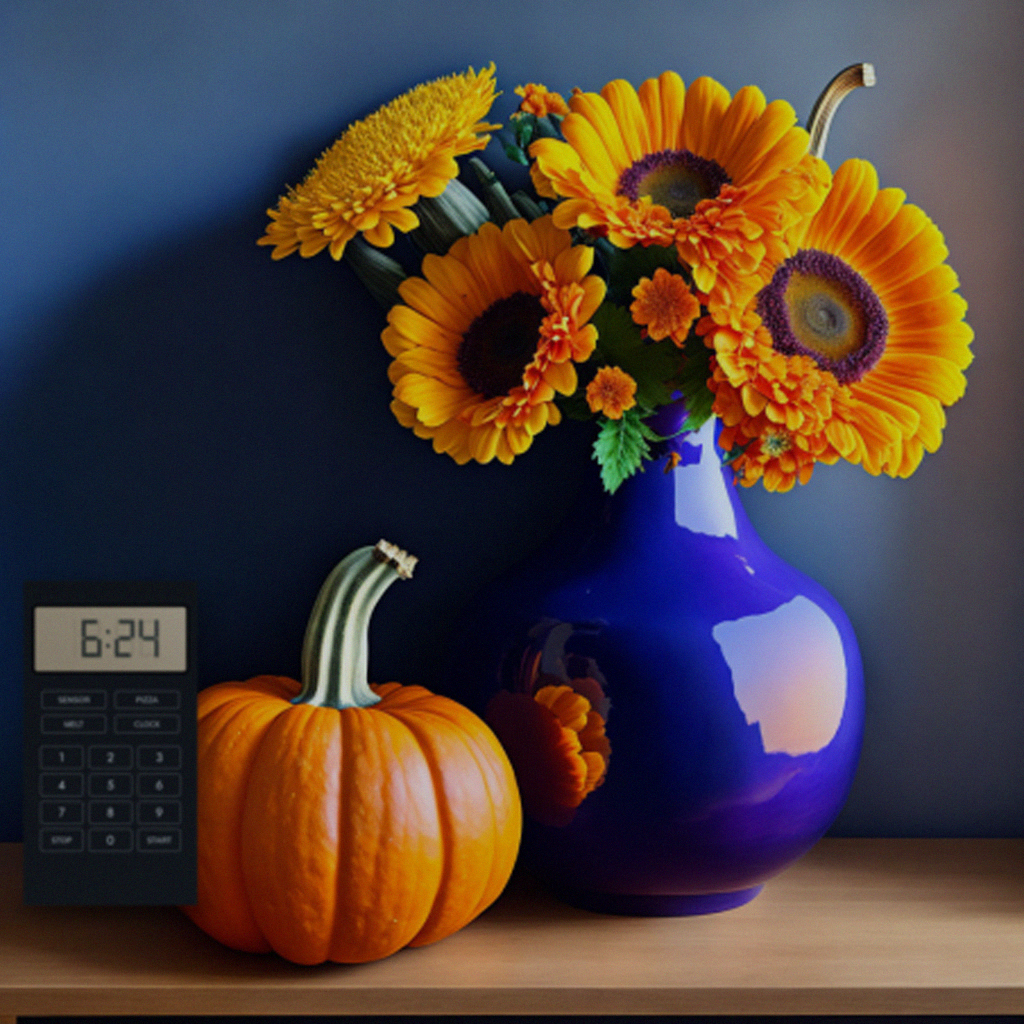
6:24
